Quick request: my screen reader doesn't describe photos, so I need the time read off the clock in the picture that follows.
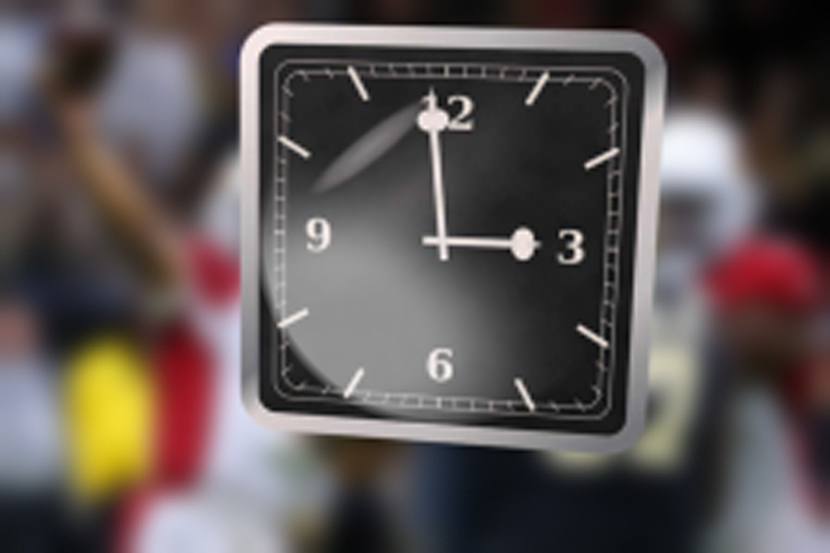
2:59
